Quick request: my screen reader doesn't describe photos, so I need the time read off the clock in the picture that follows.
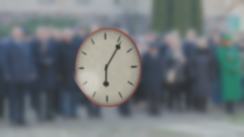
6:06
